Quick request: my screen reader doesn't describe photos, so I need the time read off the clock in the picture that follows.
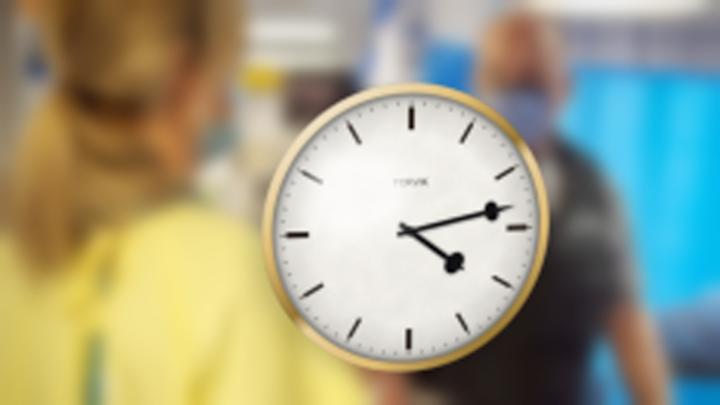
4:13
